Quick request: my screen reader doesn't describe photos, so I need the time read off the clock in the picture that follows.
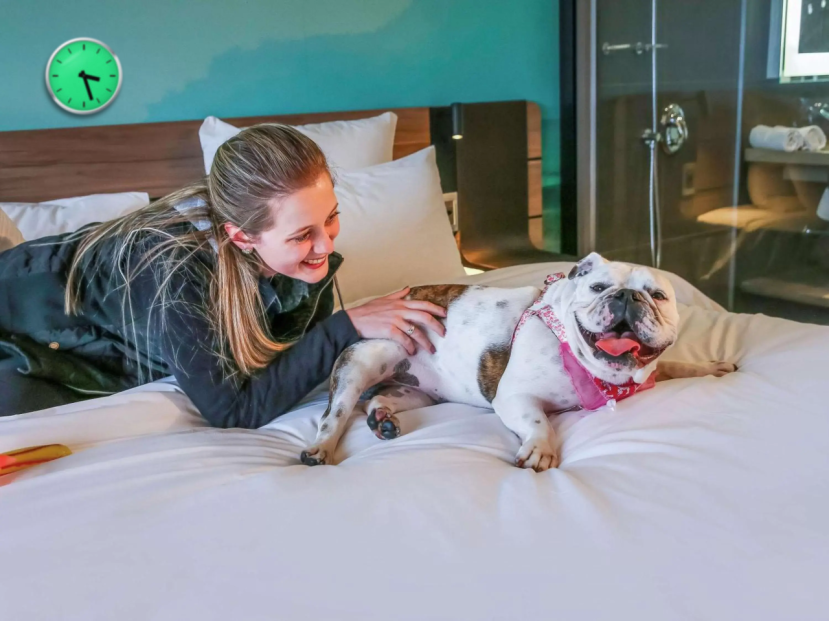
3:27
